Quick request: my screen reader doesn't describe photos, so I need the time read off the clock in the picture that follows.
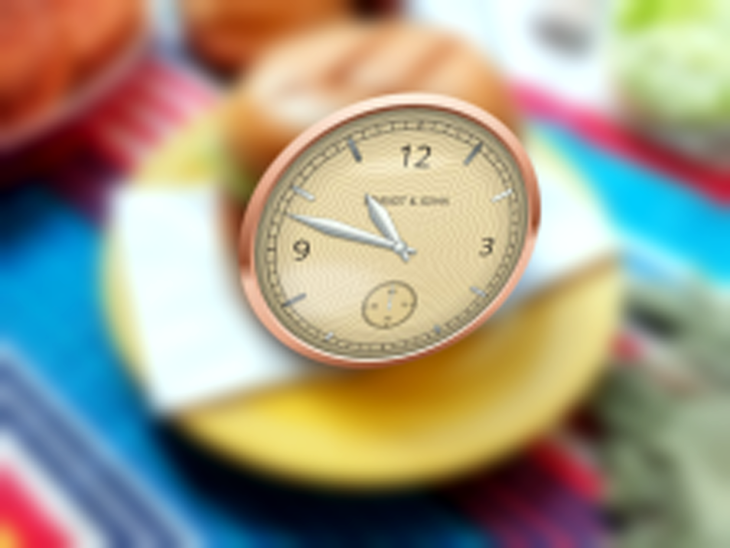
10:48
